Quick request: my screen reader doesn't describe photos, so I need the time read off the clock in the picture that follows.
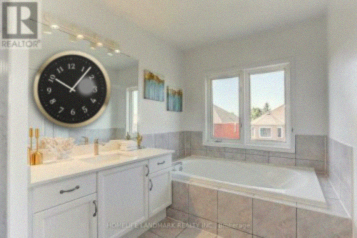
10:07
